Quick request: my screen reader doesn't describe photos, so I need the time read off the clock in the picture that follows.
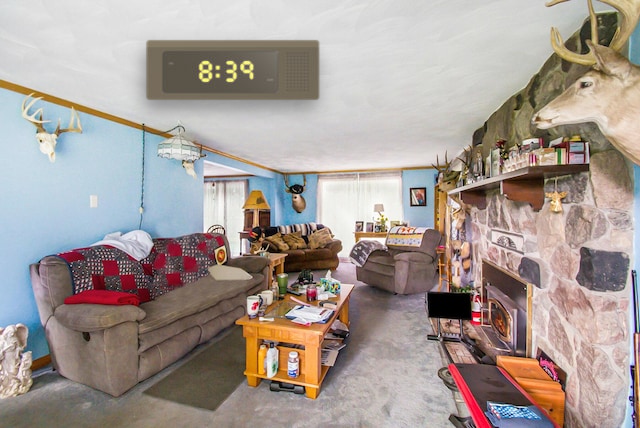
8:39
